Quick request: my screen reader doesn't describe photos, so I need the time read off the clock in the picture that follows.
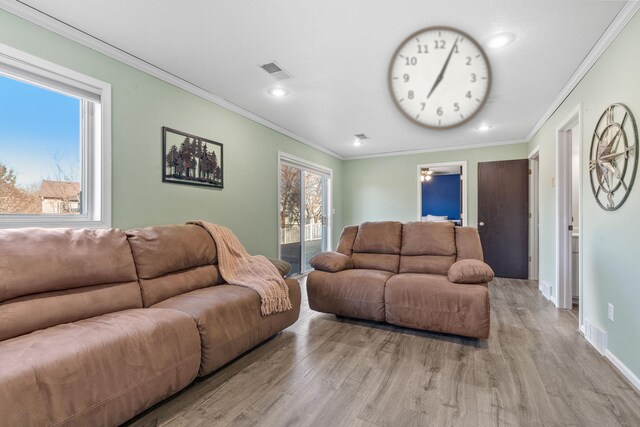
7:04
